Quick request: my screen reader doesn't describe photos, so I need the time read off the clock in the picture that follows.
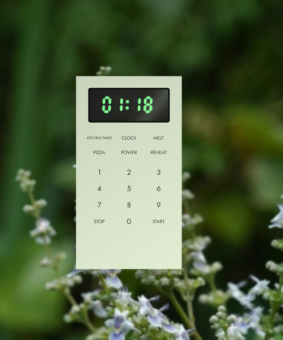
1:18
